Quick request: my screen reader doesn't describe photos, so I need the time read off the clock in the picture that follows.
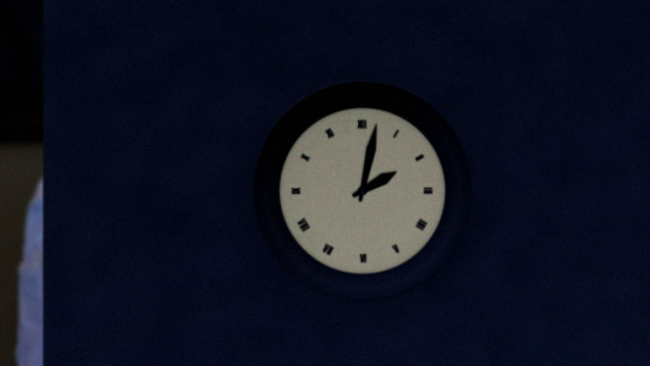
2:02
